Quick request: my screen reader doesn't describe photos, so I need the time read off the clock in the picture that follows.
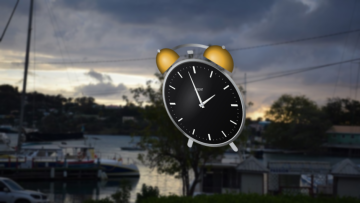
1:58
